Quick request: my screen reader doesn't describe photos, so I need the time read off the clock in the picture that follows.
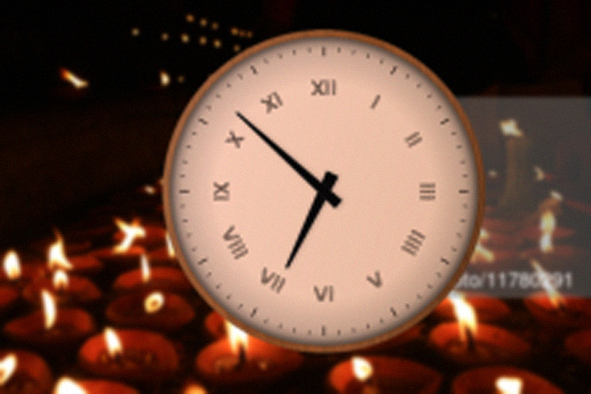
6:52
